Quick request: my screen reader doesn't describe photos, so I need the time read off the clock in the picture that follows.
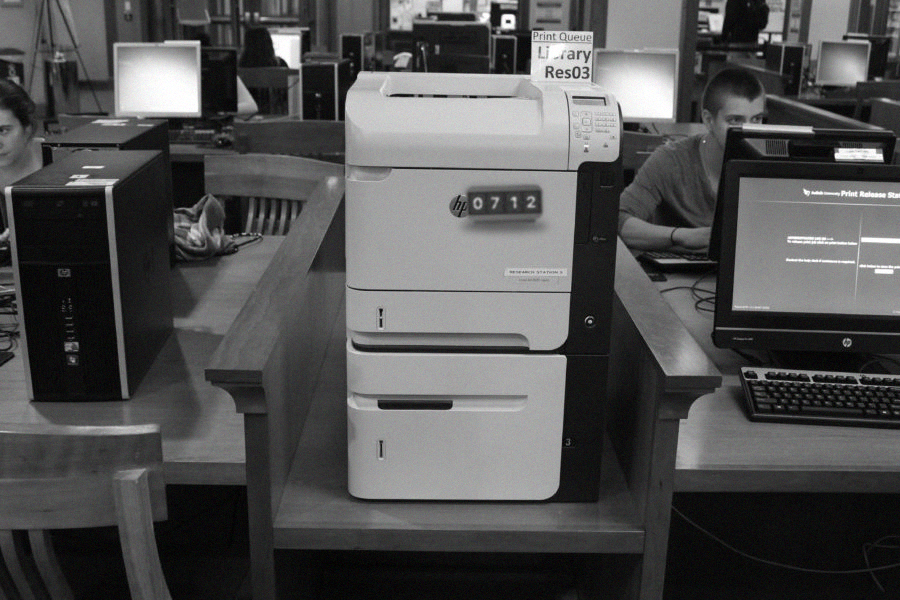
7:12
